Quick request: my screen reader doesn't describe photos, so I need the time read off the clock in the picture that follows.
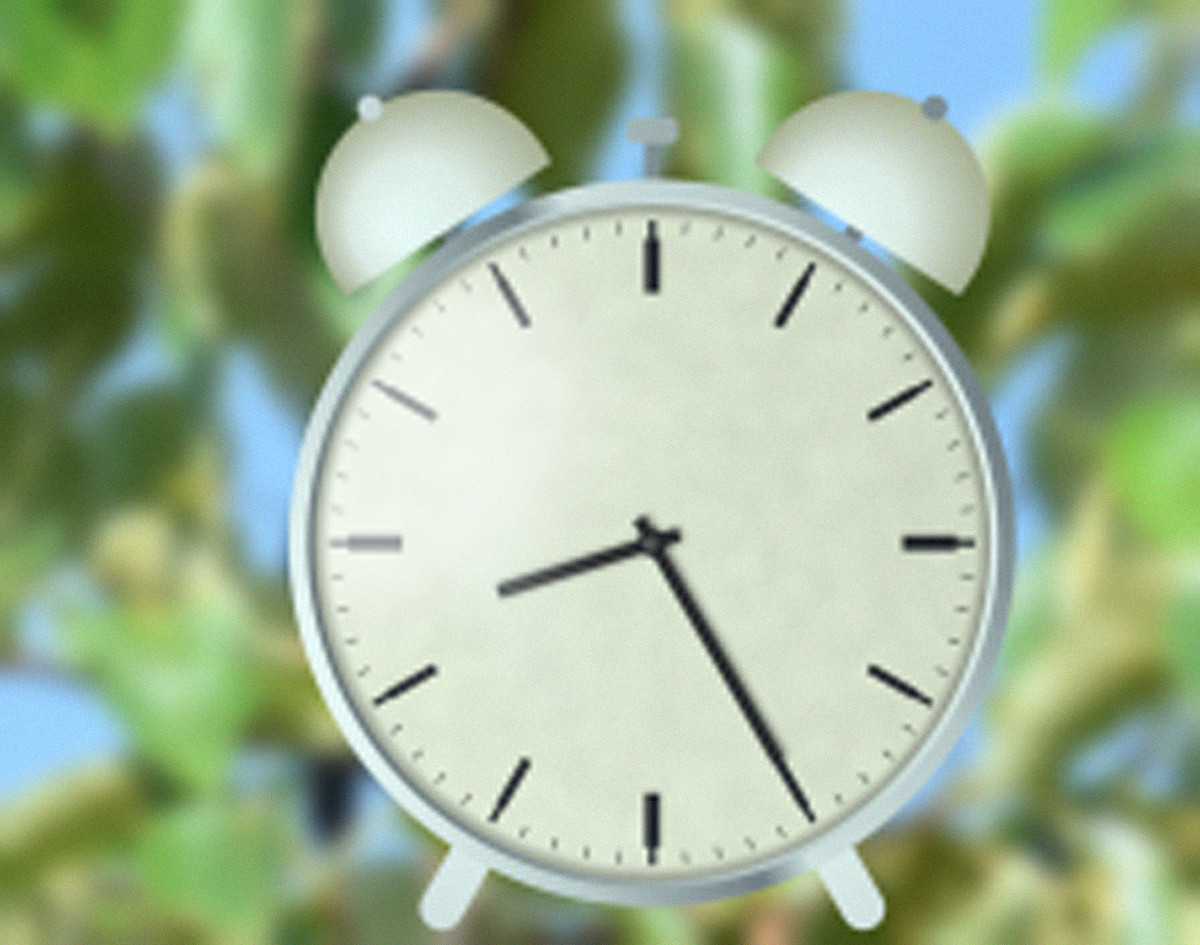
8:25
